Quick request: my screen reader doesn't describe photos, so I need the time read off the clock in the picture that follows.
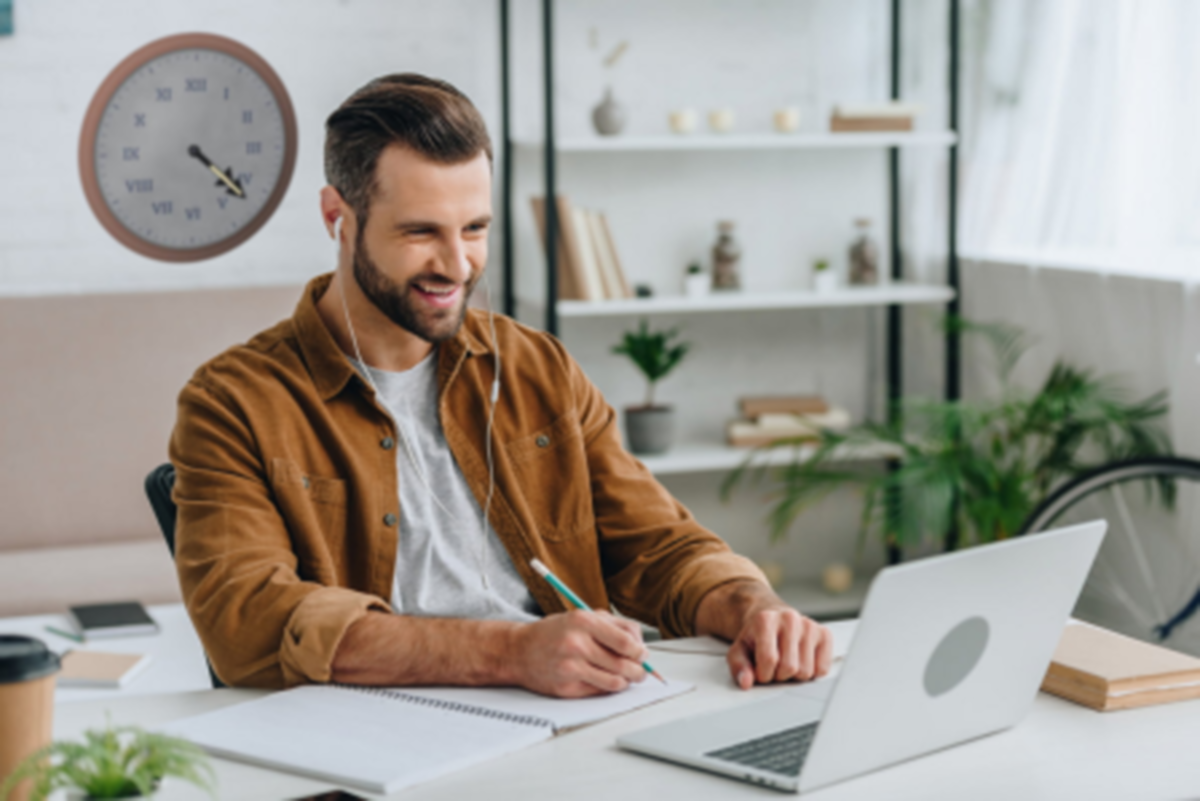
4:22
